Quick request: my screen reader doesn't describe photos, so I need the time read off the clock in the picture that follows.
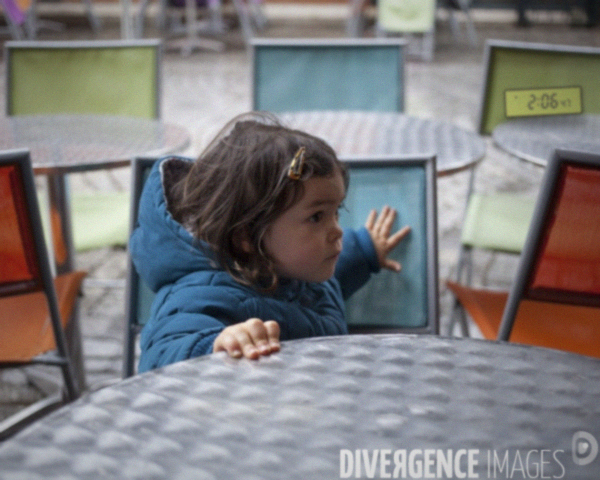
2:06
